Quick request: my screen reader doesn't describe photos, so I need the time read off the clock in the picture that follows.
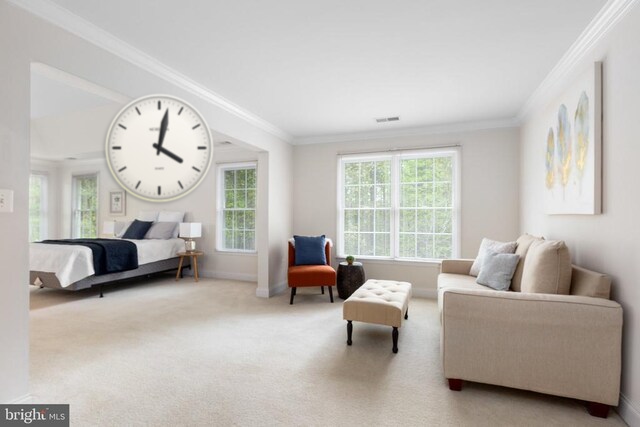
4:02
